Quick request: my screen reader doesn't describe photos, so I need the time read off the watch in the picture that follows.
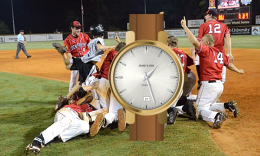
1:27
